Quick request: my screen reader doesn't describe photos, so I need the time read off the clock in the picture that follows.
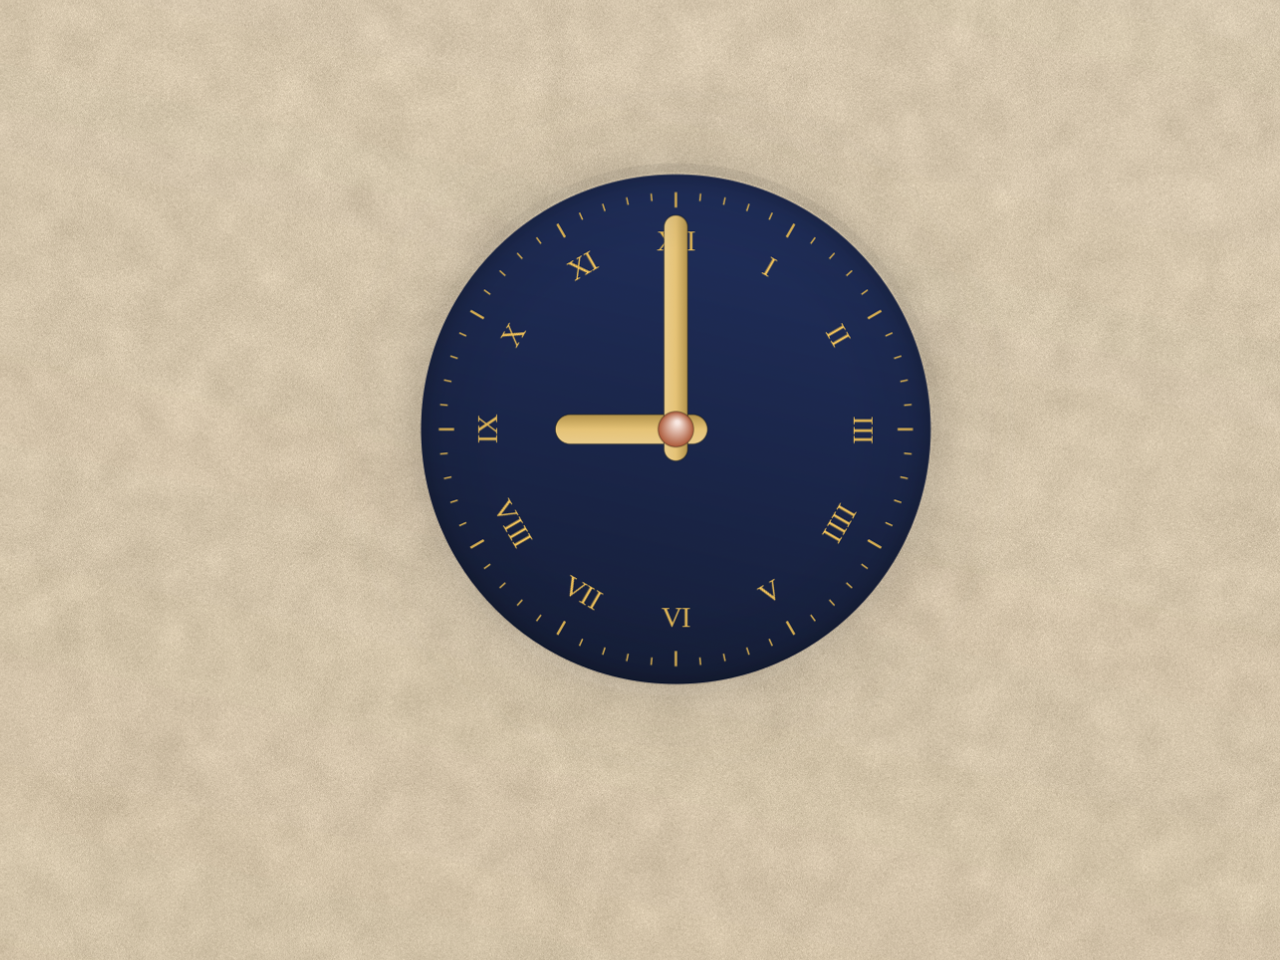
9:00
